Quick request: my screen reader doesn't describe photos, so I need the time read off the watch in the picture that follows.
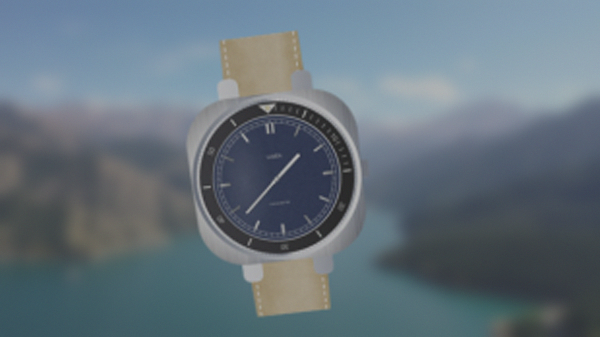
1:38
